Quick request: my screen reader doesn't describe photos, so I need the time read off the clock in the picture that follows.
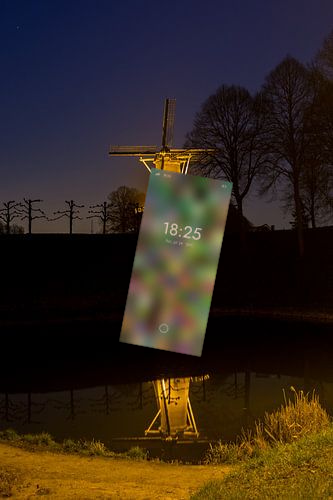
18:25
